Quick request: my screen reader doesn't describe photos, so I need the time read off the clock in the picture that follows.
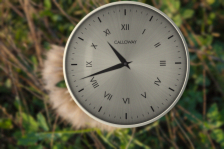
10:42
